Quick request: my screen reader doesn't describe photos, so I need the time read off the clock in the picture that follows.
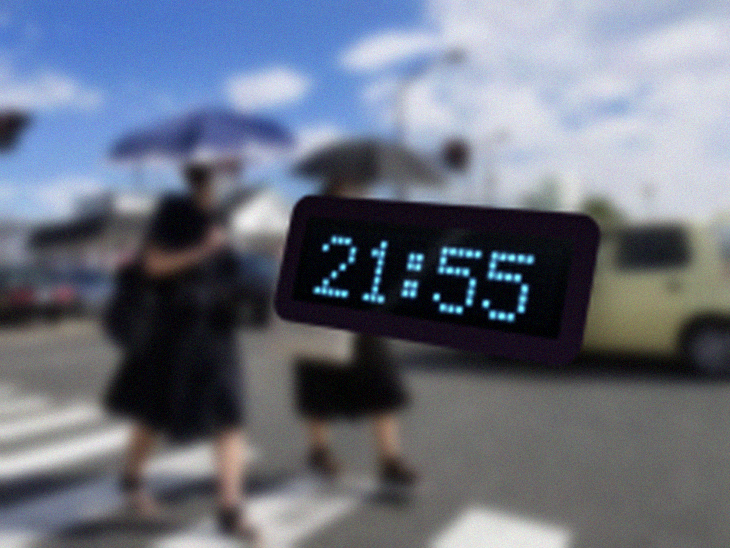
21:55
